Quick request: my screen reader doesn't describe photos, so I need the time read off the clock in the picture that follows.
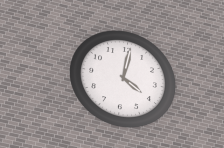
4:01
